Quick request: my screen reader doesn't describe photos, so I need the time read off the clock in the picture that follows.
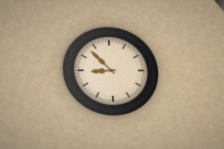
8:53
